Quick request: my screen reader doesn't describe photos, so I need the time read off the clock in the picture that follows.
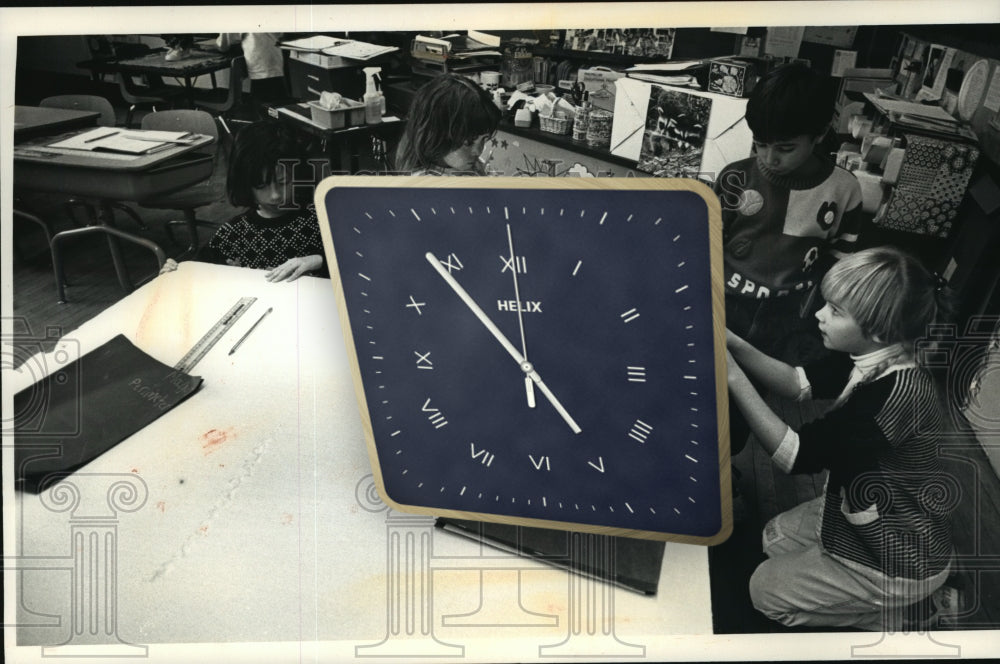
4:54:00
